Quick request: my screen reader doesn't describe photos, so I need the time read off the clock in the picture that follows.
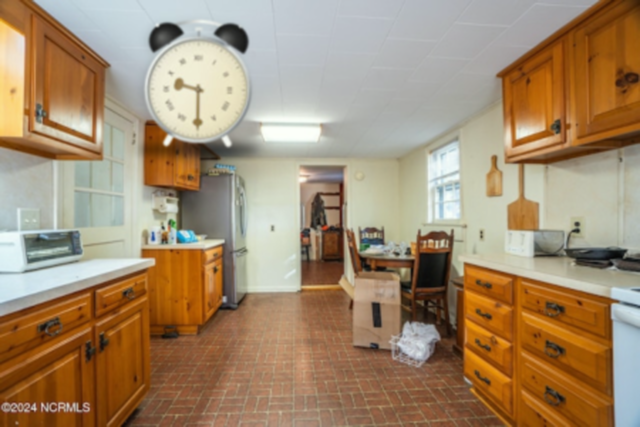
9:30
